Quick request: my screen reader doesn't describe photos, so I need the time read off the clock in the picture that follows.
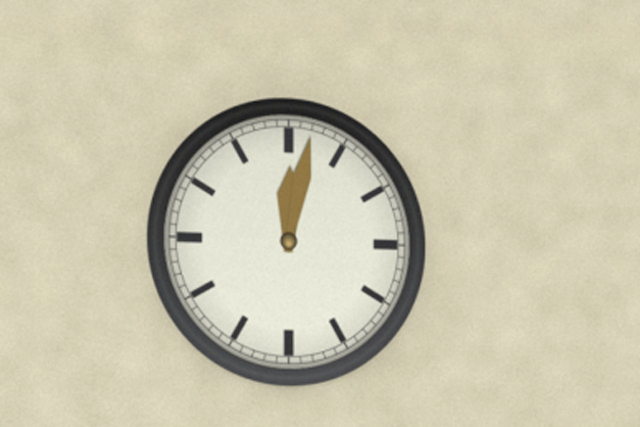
12:02
